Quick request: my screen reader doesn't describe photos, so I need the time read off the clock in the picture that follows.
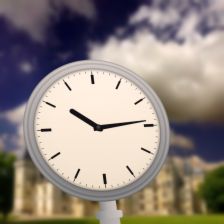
10:14
